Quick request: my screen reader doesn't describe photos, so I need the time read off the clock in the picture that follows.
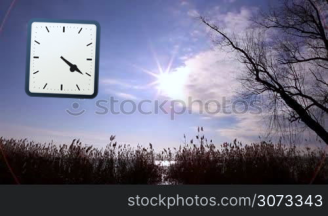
4:21
